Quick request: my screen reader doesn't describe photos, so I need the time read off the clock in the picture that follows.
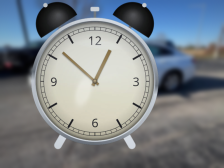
12:52
